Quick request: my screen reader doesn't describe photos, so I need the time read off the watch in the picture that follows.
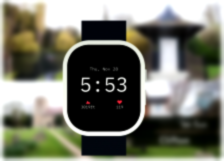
5:53
